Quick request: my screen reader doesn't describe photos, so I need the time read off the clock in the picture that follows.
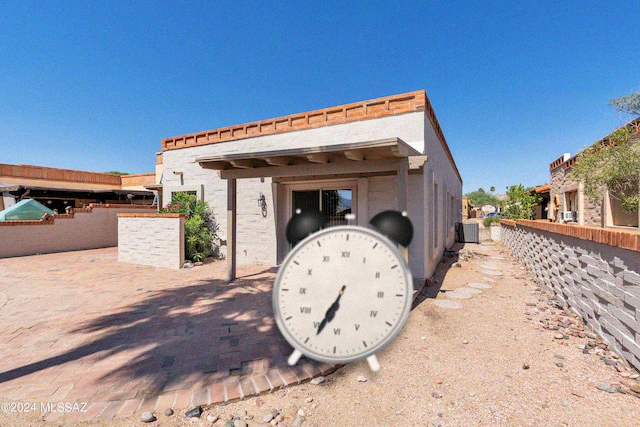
6:34
